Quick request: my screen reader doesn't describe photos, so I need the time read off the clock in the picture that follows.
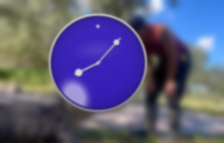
8:07
